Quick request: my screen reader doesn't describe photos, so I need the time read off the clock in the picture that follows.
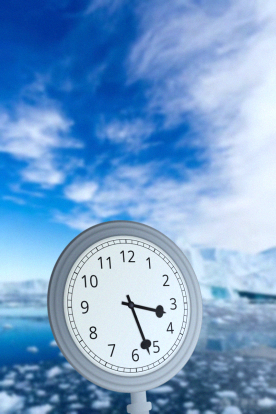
3:27
